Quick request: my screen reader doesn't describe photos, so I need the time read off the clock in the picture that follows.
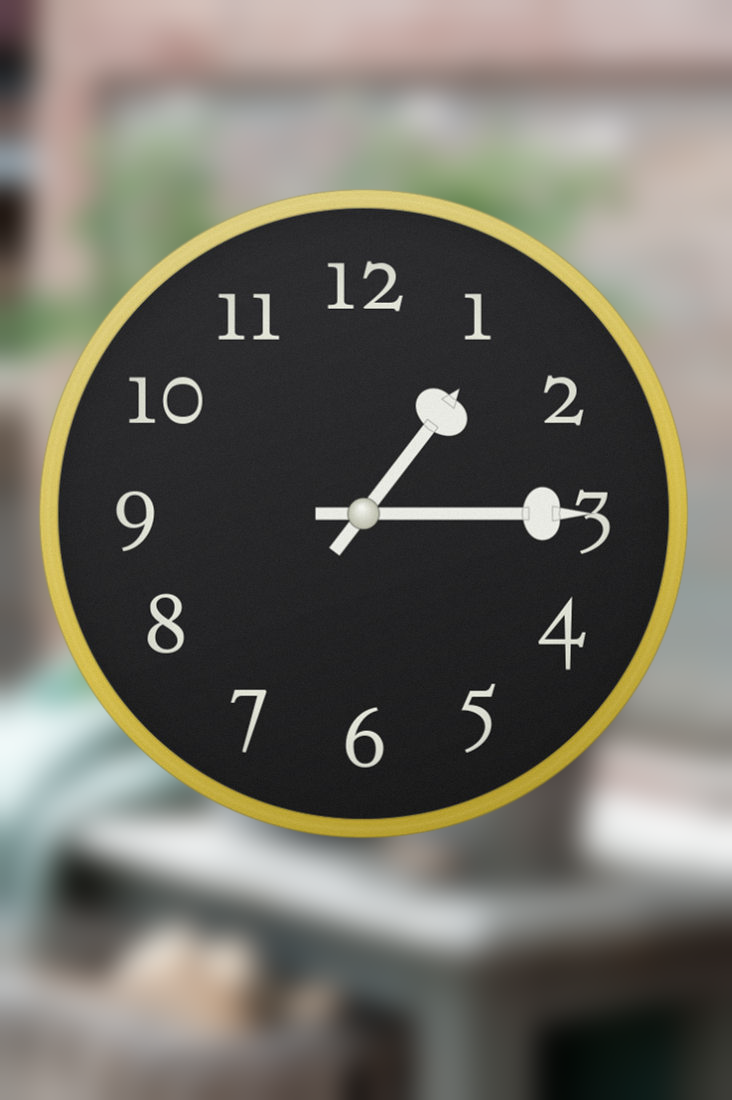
1:15
